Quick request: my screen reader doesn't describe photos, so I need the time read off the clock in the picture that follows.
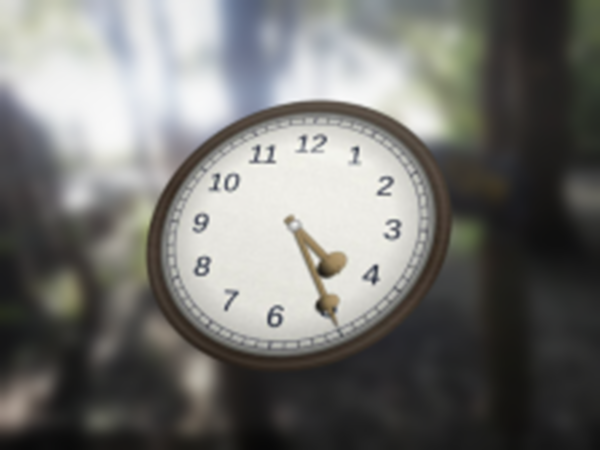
4:25
